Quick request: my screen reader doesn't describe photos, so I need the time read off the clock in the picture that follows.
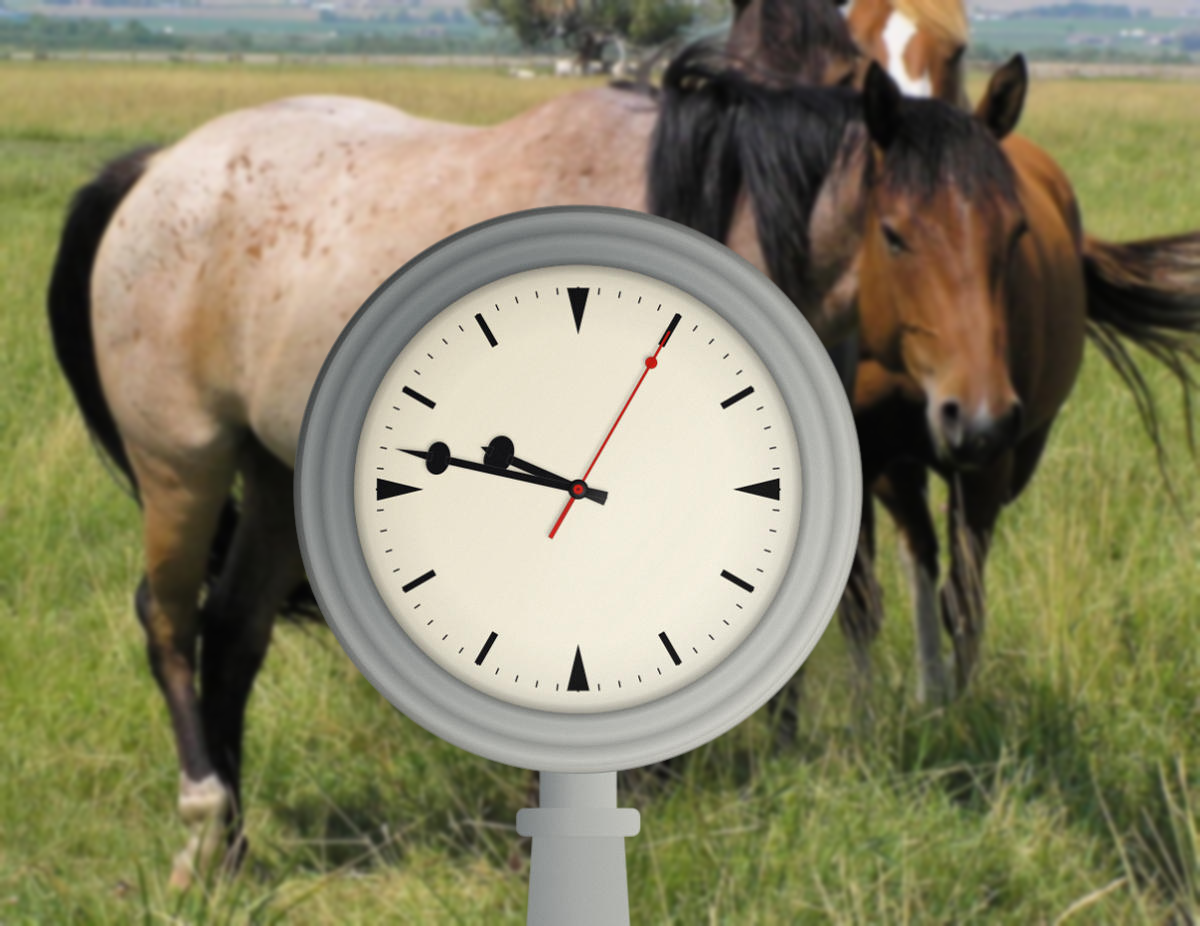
9:47:05
